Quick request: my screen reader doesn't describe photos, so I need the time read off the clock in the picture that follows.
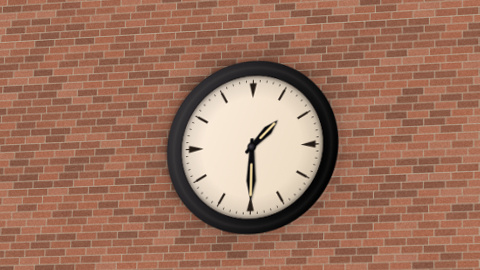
1:30
